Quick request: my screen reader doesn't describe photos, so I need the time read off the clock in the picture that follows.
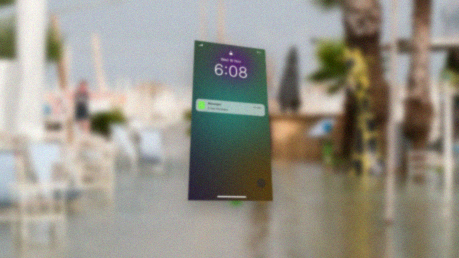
6:08
